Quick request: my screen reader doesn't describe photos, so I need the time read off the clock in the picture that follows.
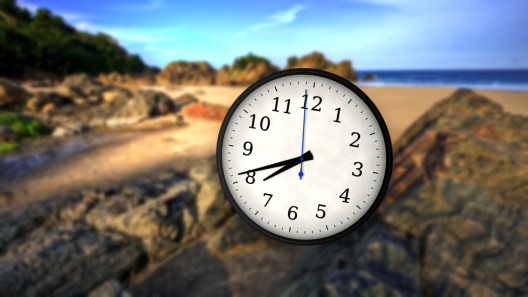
7:40:59
